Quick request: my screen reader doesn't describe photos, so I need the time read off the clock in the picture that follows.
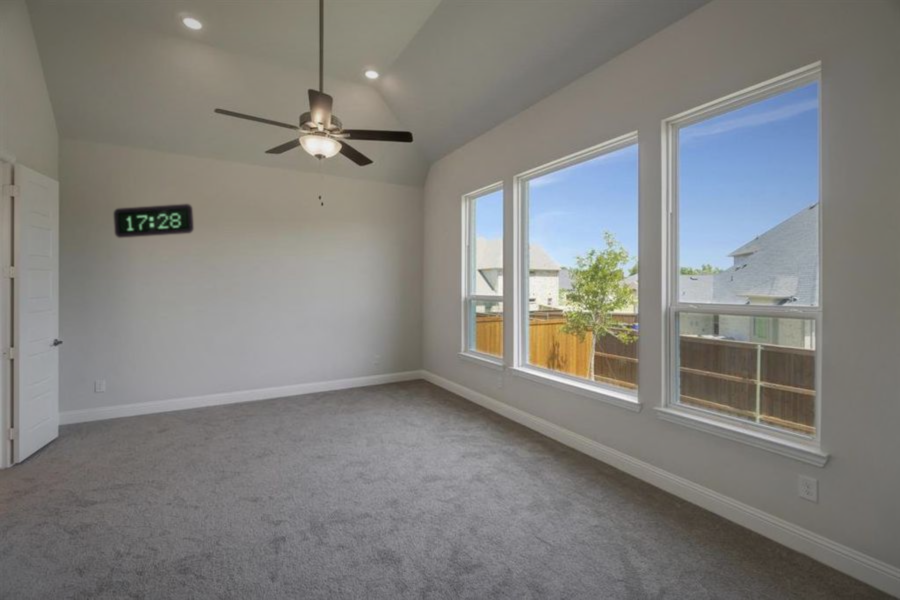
17:28
